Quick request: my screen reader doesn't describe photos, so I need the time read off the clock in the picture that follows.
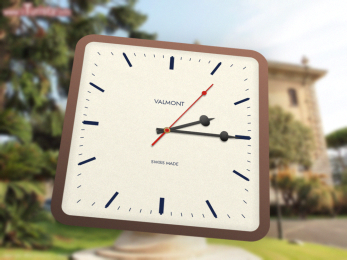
2:15:06
